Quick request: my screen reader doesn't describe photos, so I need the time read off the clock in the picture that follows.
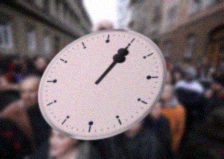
1:05
